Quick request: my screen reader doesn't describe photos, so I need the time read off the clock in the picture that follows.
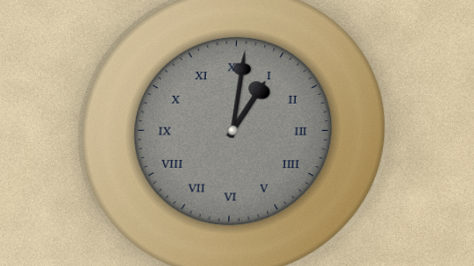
1:01
